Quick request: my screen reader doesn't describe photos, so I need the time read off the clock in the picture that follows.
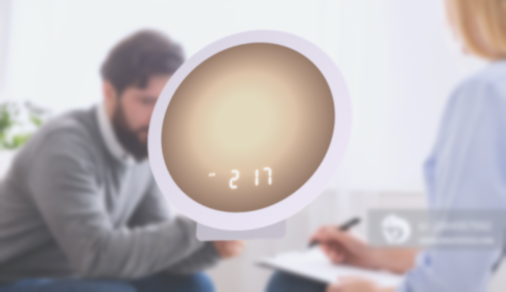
2:17
